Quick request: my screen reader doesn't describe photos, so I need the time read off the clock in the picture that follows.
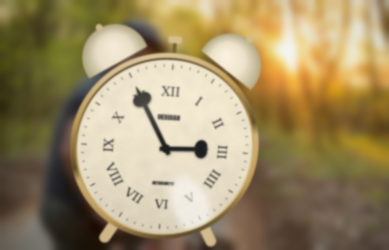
2:55
